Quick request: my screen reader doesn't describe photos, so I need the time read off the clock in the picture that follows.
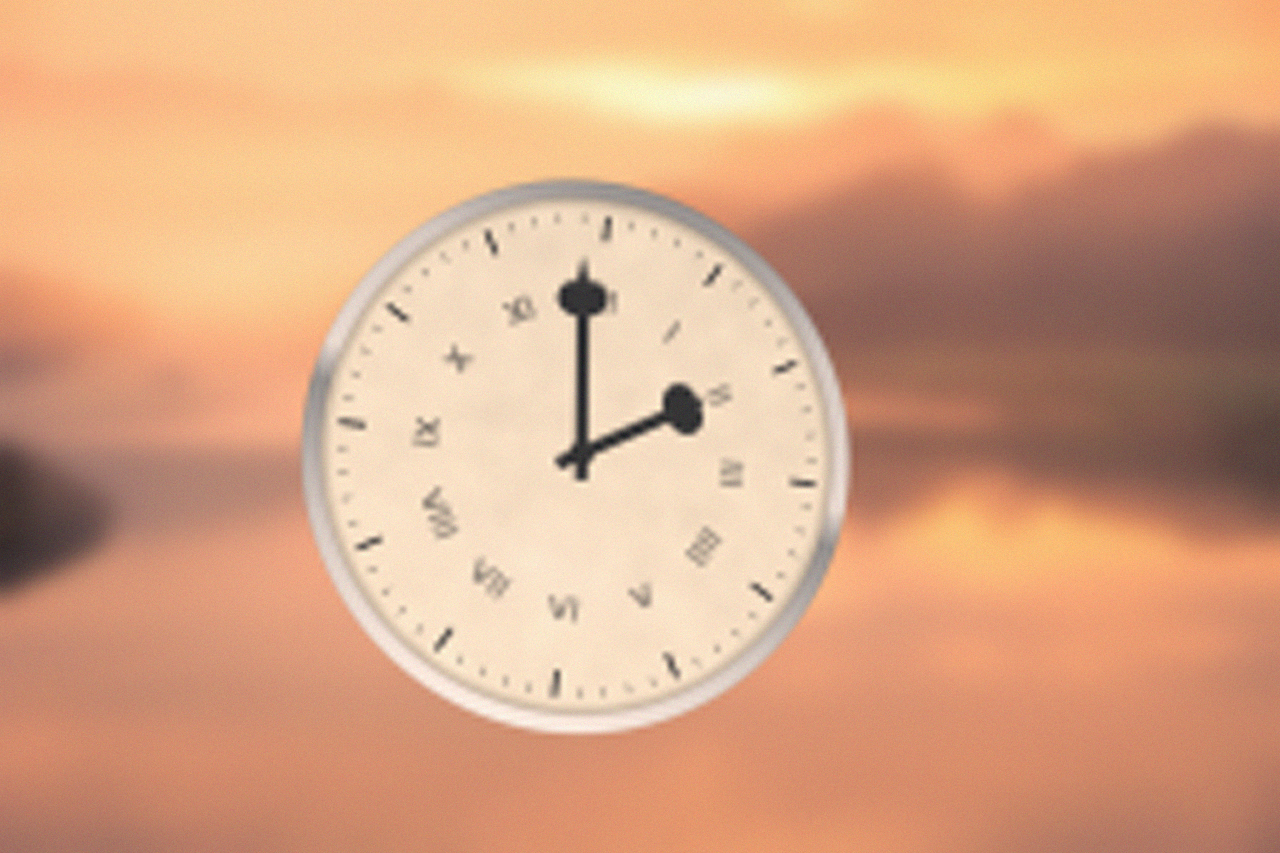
1:59
